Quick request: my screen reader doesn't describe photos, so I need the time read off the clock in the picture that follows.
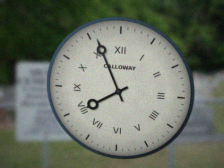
7:56
